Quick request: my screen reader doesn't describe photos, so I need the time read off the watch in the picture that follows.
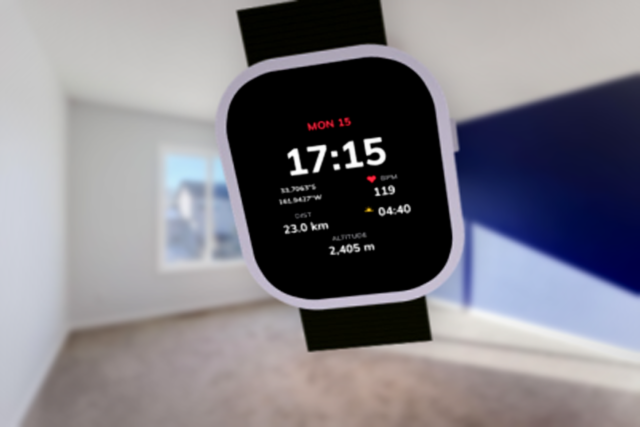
17:15
